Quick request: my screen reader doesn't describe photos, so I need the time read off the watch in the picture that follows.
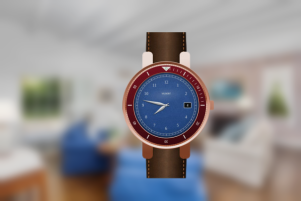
7:47
